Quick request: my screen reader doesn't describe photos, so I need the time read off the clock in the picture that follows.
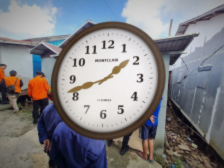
1:42
